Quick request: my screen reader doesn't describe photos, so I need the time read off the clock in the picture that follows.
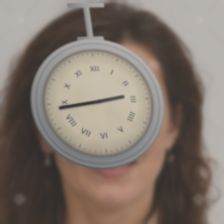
2:44
